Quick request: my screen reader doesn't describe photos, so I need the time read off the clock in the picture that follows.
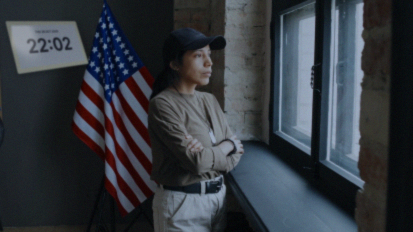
22:02
